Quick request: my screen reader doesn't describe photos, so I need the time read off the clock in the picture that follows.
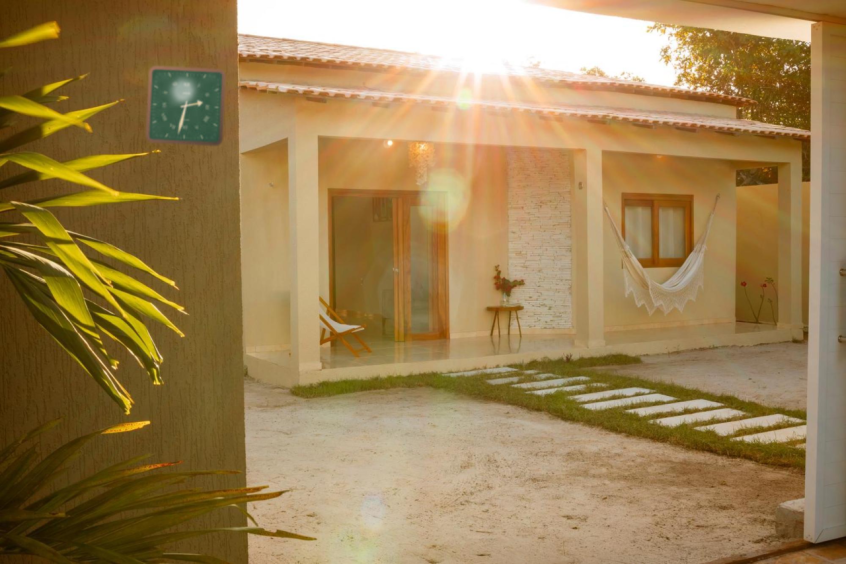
2:32
